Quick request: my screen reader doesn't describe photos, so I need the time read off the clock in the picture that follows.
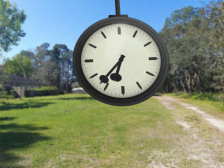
6:37
